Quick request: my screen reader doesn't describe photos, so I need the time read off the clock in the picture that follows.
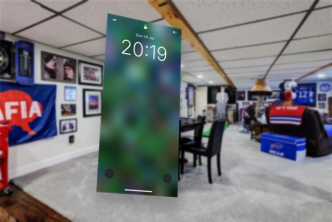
20:19
